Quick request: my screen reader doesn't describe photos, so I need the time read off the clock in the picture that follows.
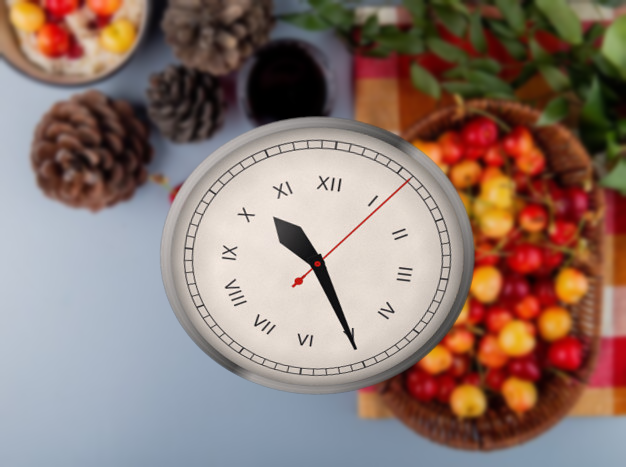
10:25:06
